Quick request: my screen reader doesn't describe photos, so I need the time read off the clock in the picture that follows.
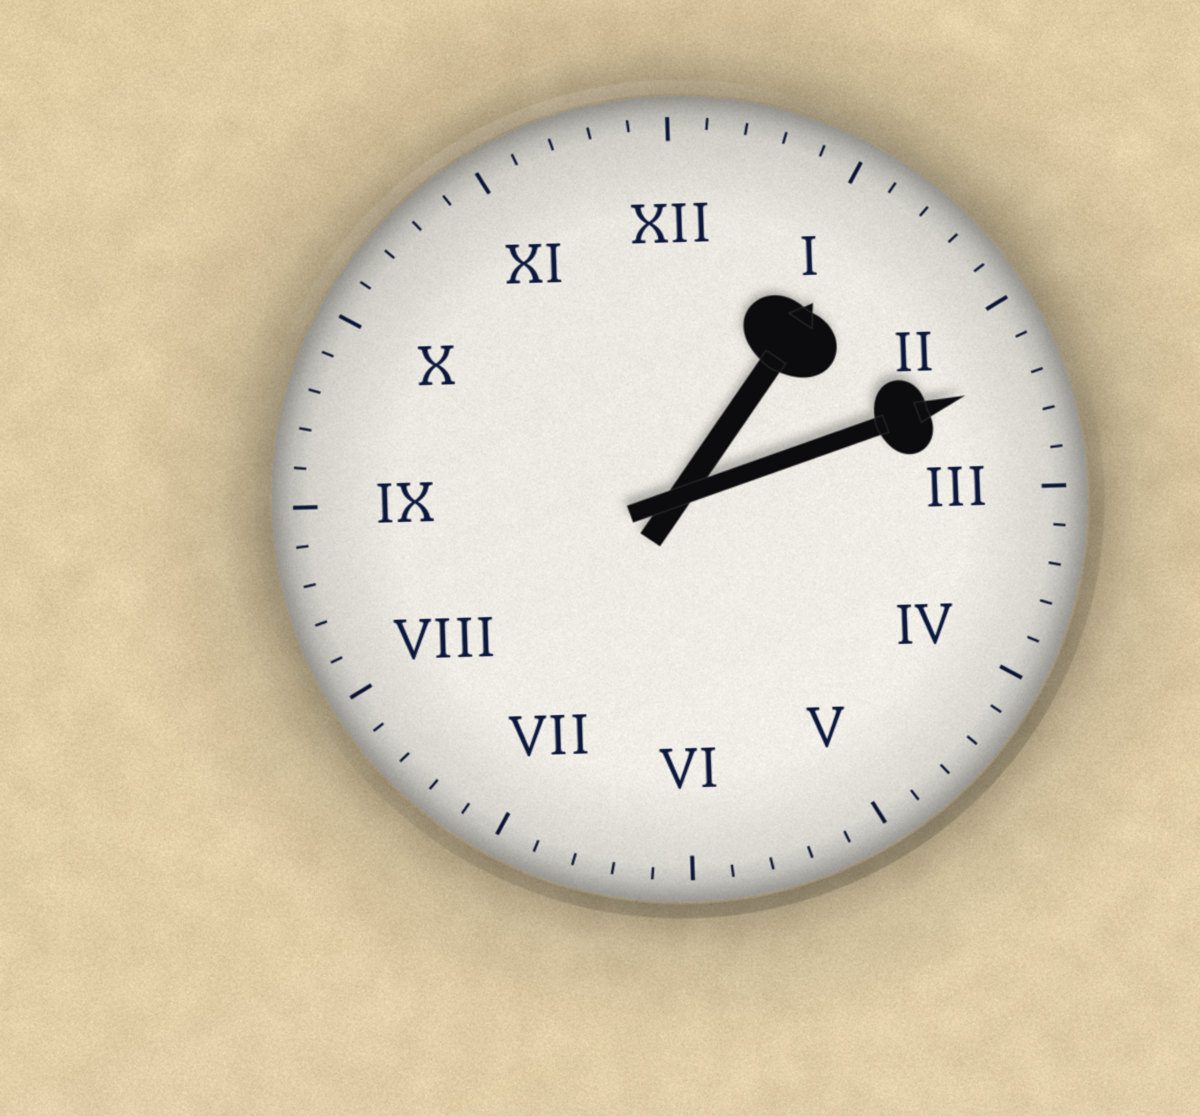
1:12
